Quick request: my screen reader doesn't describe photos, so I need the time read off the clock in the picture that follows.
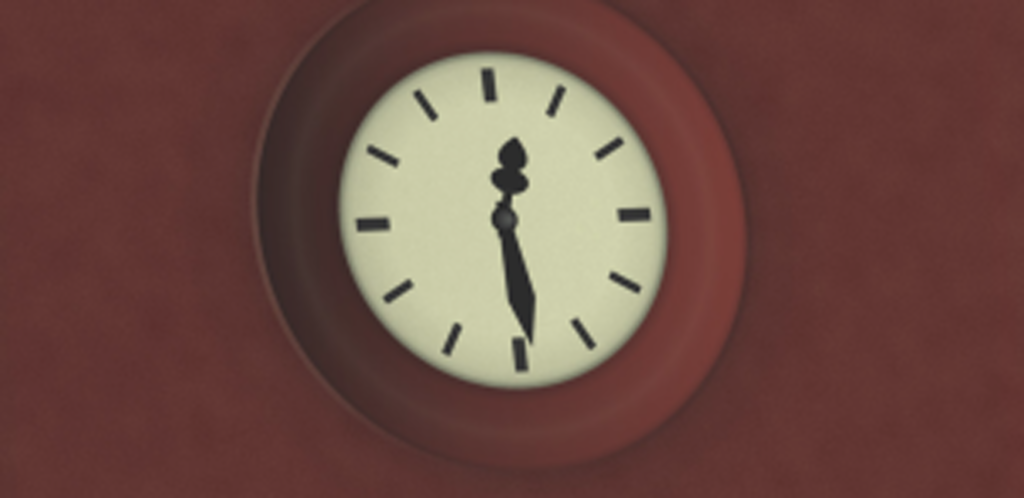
12:29
